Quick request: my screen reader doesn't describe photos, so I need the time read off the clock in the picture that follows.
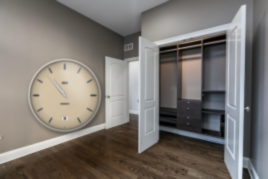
10:53
